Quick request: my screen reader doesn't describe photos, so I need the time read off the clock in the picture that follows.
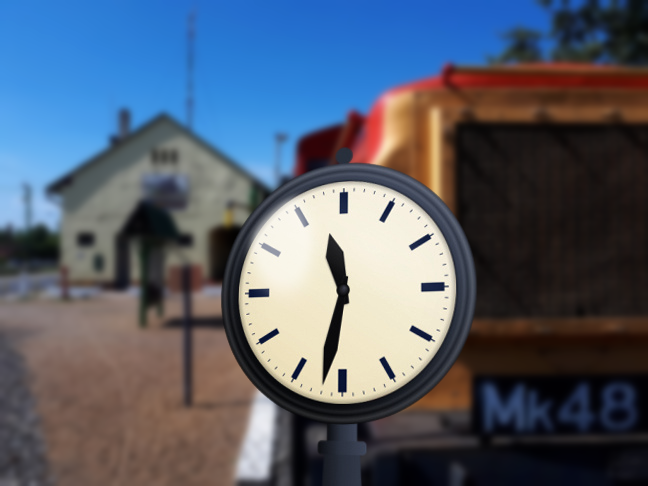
11:32
